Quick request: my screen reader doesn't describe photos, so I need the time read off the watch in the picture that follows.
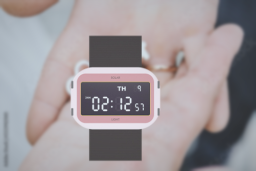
2:12:57
